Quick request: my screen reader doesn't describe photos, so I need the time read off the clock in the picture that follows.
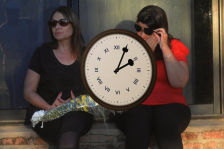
2:04
